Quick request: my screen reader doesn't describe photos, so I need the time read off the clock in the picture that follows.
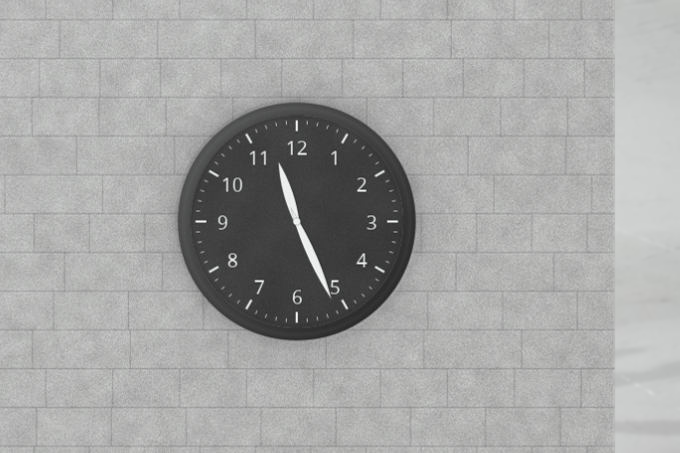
11:26
